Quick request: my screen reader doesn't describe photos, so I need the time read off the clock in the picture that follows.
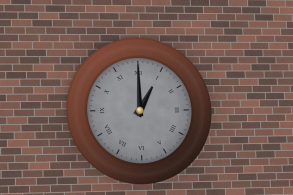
1:00
